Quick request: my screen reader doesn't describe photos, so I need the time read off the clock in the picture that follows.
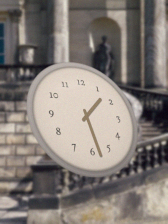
1:28
